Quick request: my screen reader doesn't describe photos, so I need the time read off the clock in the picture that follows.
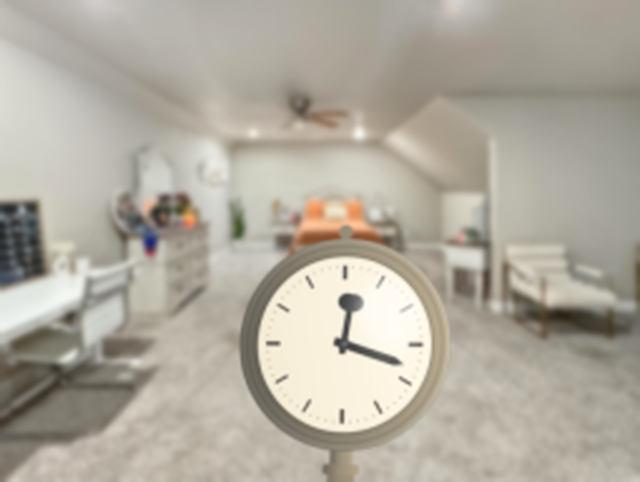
12:18
